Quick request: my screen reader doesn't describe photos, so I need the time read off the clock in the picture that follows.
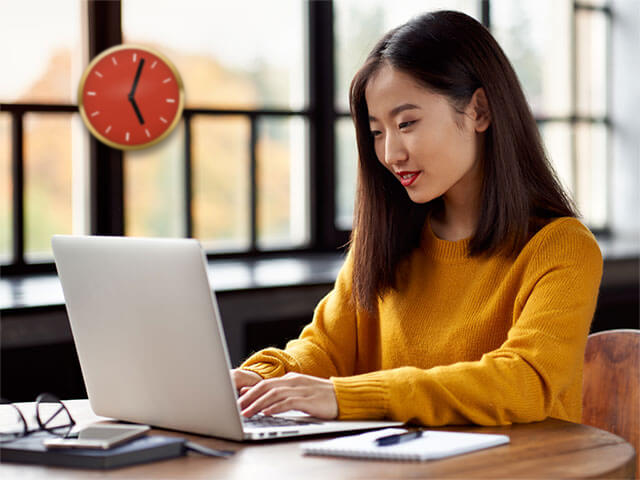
5:02
